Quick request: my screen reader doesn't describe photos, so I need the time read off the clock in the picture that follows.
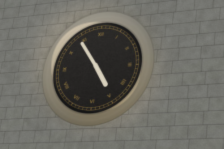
4:54
